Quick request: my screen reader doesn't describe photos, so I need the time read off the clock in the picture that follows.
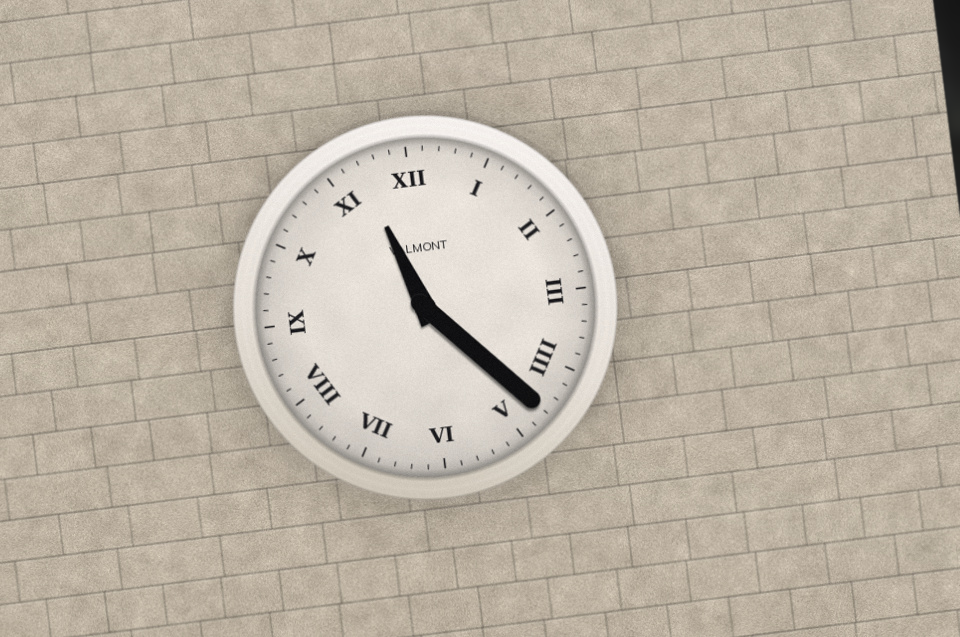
11:23
